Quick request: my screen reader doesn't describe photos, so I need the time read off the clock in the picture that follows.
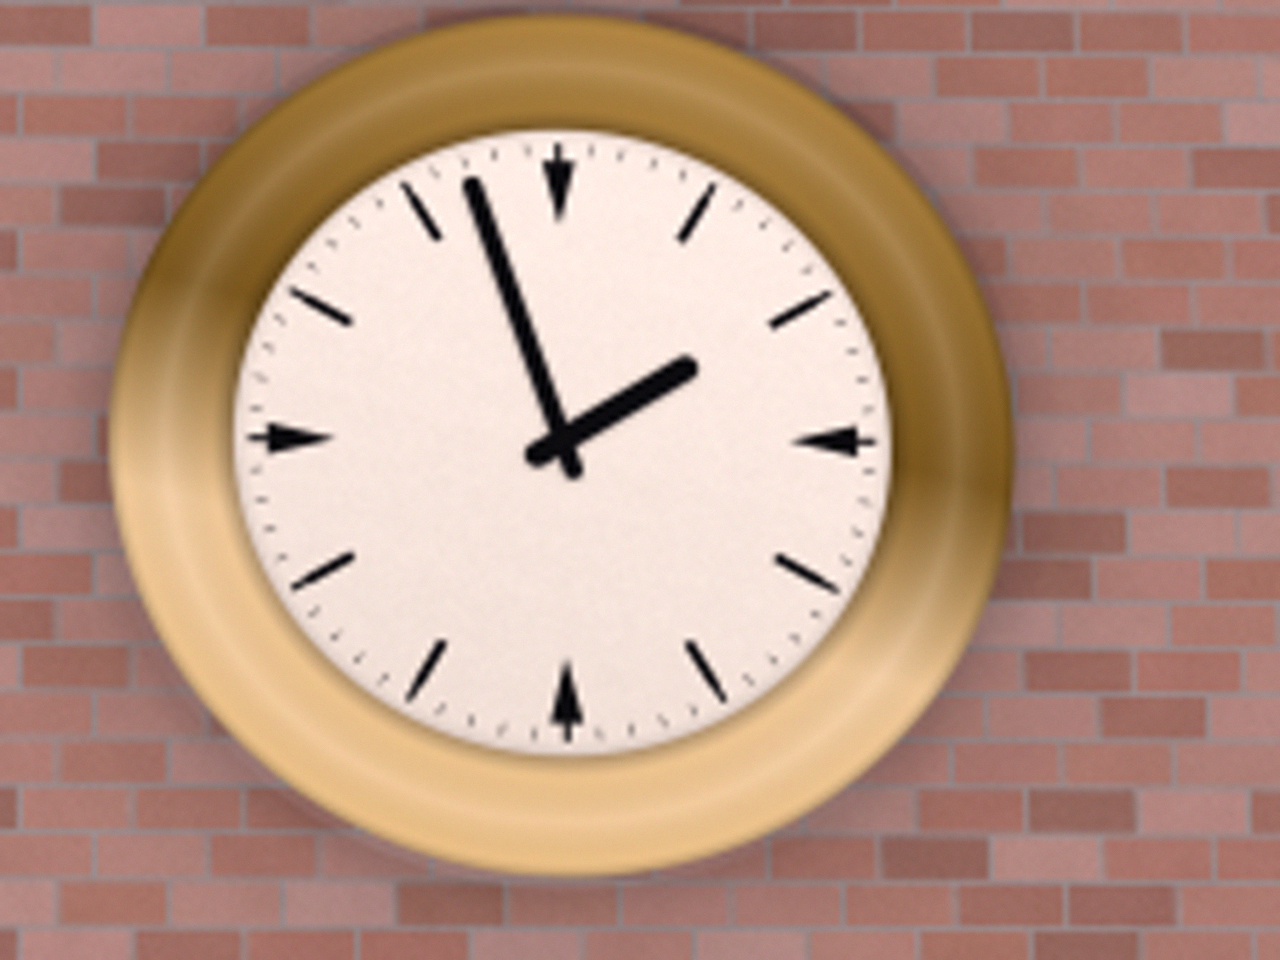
1:57
